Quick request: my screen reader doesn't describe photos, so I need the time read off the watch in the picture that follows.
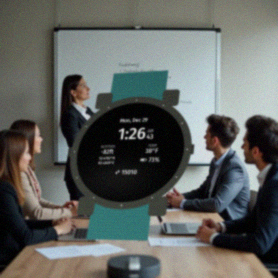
1:26
